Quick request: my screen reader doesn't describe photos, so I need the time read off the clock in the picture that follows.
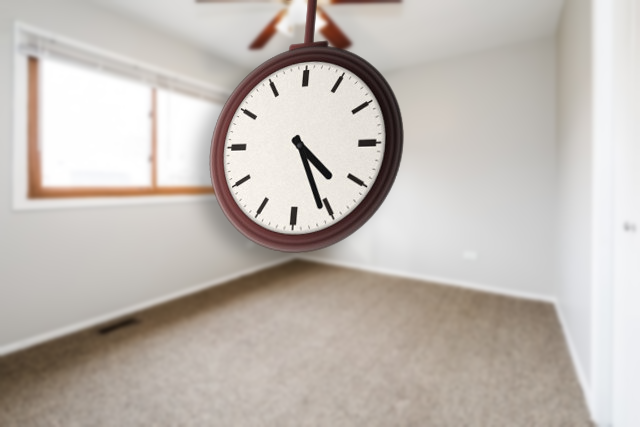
4:26
